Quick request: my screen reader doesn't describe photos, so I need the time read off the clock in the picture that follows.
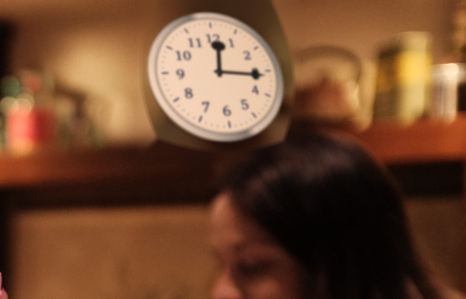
12:16
